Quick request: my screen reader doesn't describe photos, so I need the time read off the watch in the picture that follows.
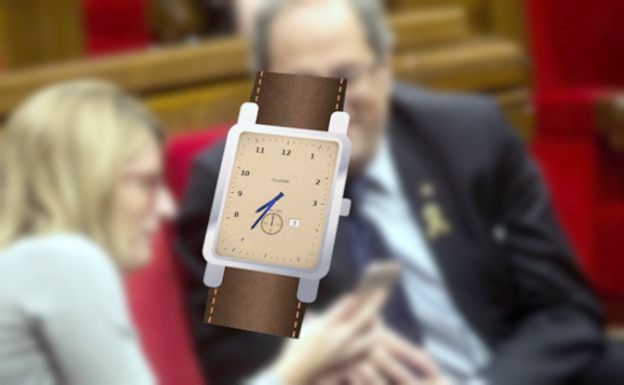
7:35
